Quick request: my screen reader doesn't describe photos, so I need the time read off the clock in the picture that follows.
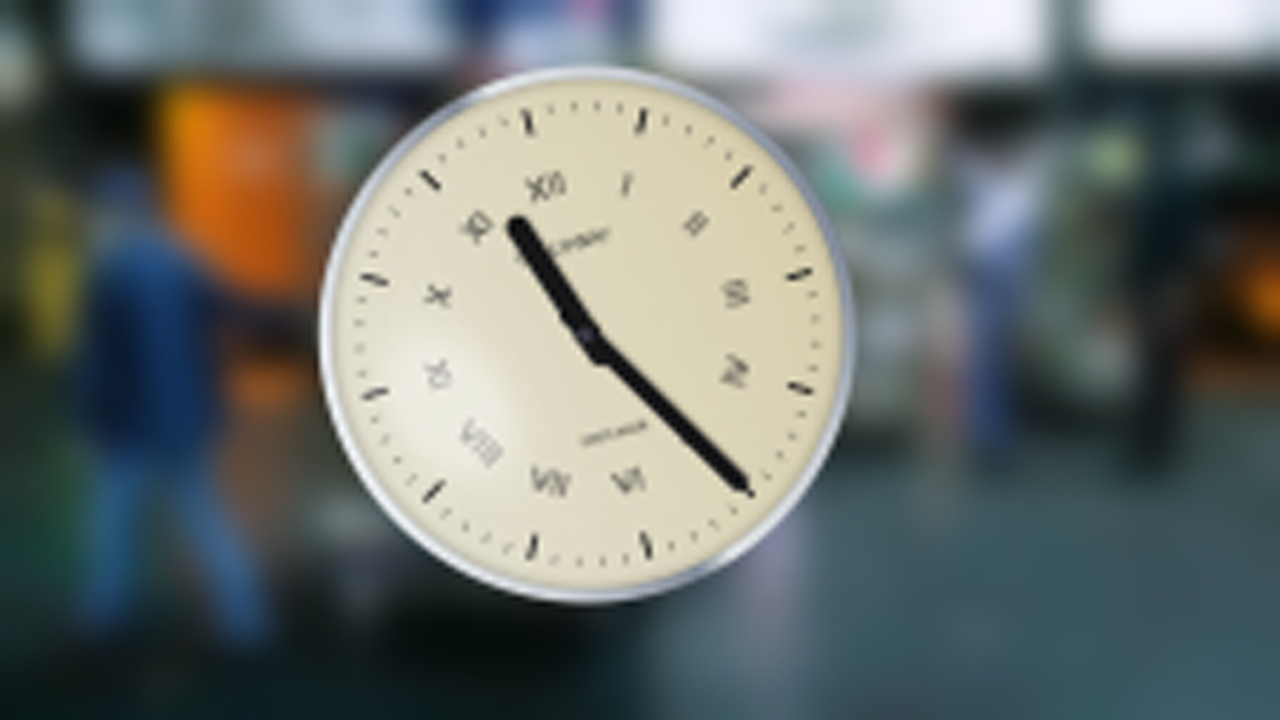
11:25
